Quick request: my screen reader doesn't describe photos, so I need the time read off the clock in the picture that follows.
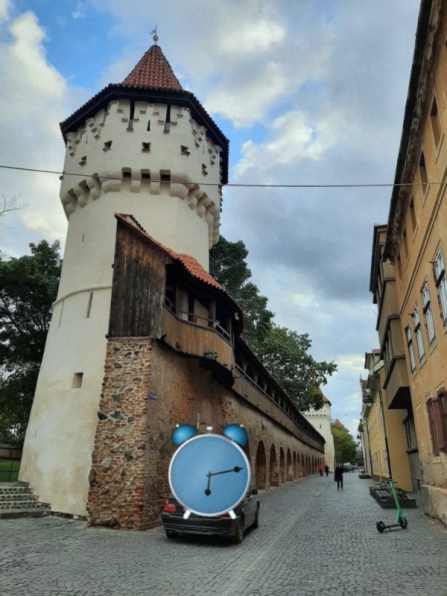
6:13
